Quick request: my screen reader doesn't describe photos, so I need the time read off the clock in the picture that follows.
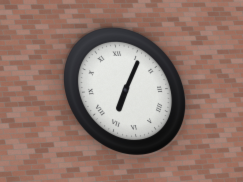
7:06
